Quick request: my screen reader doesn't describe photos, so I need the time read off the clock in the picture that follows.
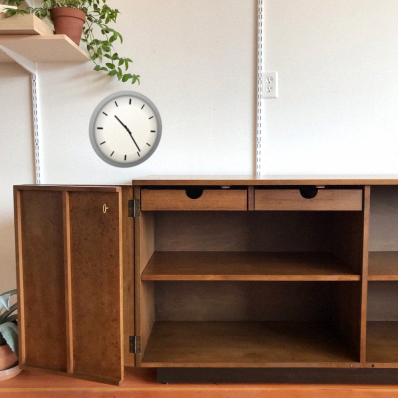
10:24
